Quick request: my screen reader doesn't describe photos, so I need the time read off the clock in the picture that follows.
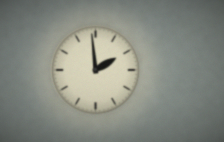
1:59
